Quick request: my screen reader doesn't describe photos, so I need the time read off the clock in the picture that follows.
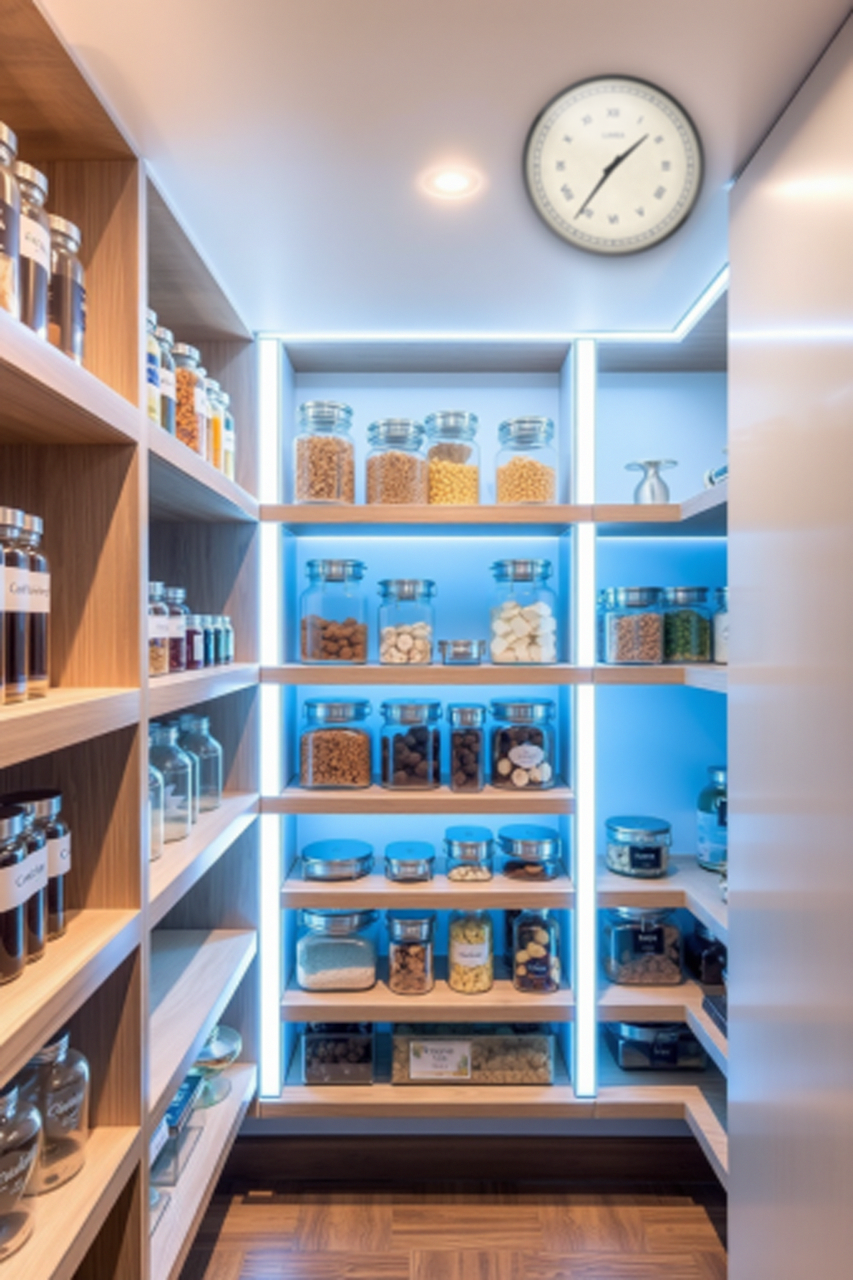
1:36
